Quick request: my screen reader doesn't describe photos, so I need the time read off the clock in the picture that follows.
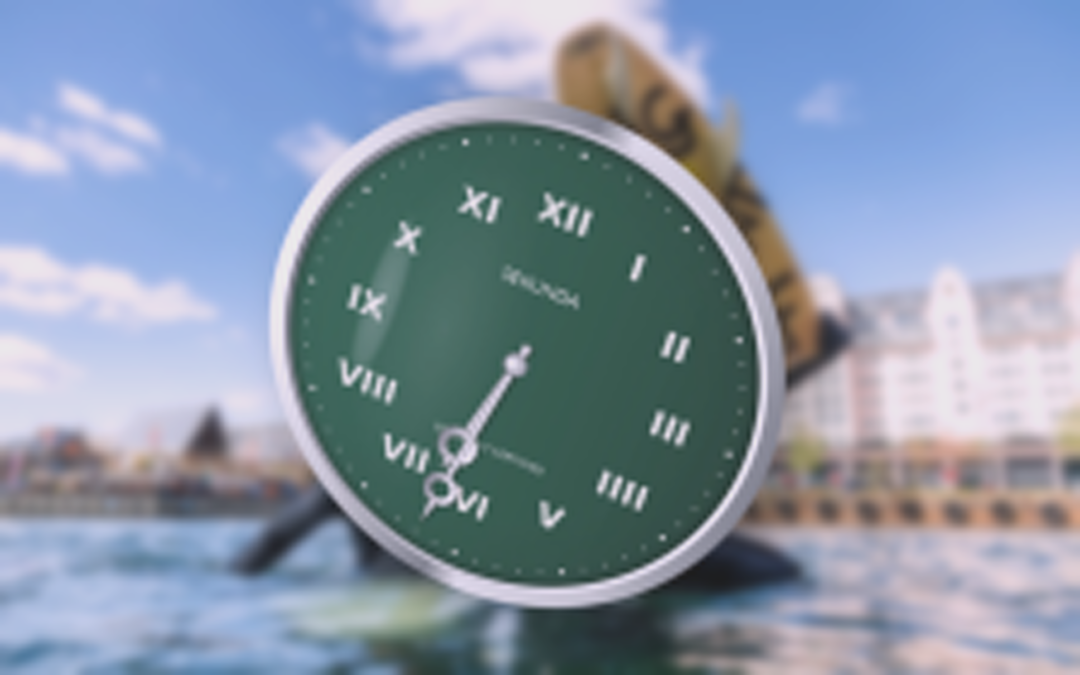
6:32
